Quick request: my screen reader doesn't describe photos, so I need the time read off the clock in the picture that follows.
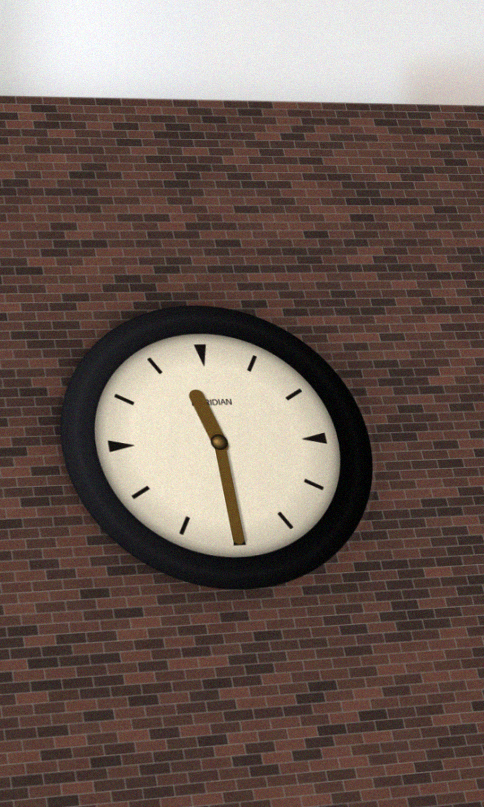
11:30
